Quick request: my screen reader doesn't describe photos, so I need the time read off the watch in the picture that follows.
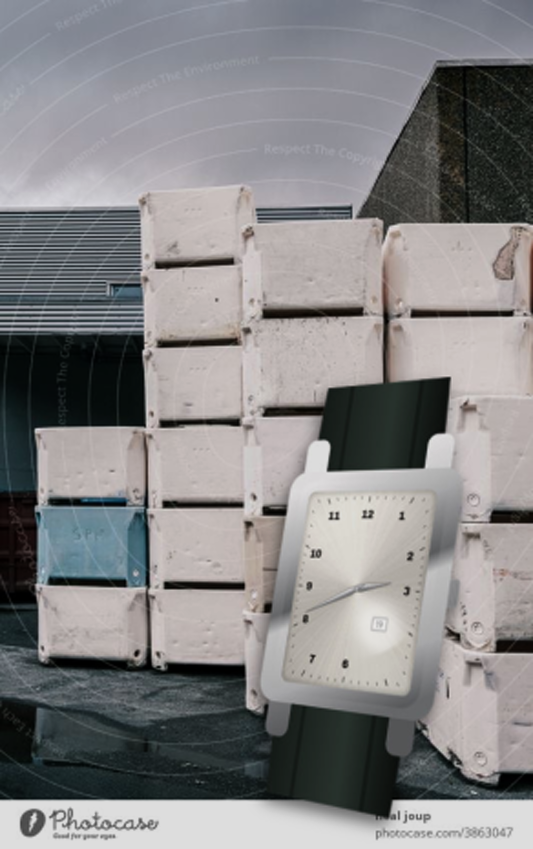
2:41
